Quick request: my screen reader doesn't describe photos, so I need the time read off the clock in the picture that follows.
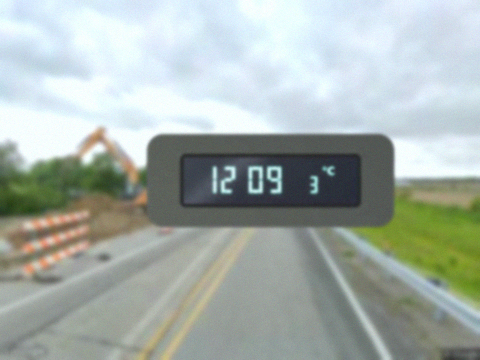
12:09
